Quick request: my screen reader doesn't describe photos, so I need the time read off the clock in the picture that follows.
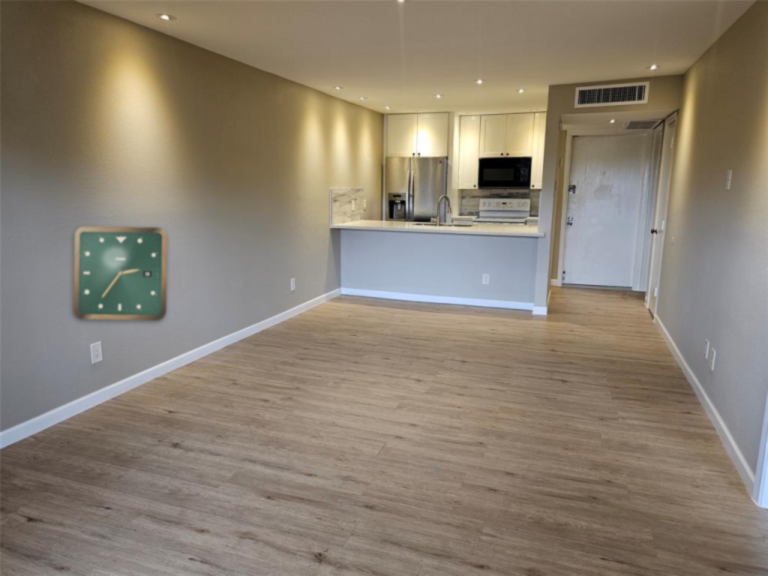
2:36
